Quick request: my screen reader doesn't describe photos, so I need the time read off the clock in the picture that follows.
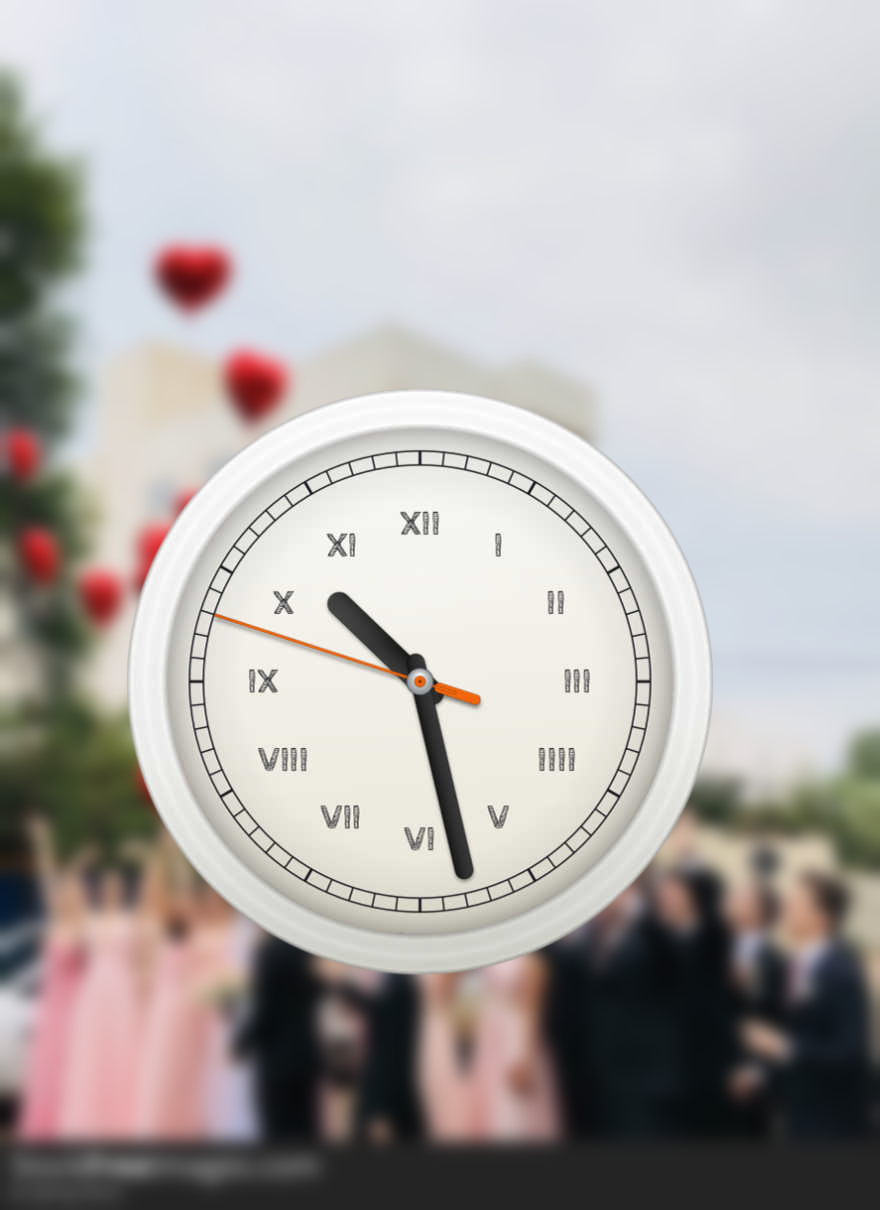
10:27:48
